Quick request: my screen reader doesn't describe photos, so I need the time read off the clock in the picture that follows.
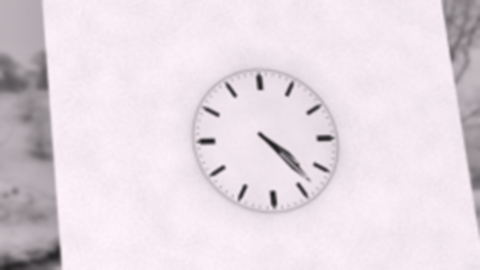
4:23
